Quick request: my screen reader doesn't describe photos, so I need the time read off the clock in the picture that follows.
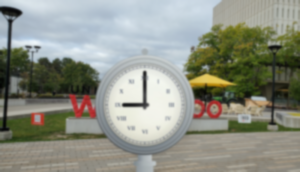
9:00
